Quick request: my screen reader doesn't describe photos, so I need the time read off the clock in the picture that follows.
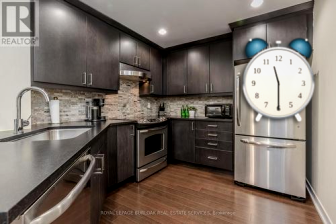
11:30
